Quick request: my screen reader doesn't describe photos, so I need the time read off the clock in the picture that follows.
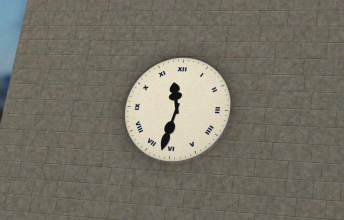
11:32
